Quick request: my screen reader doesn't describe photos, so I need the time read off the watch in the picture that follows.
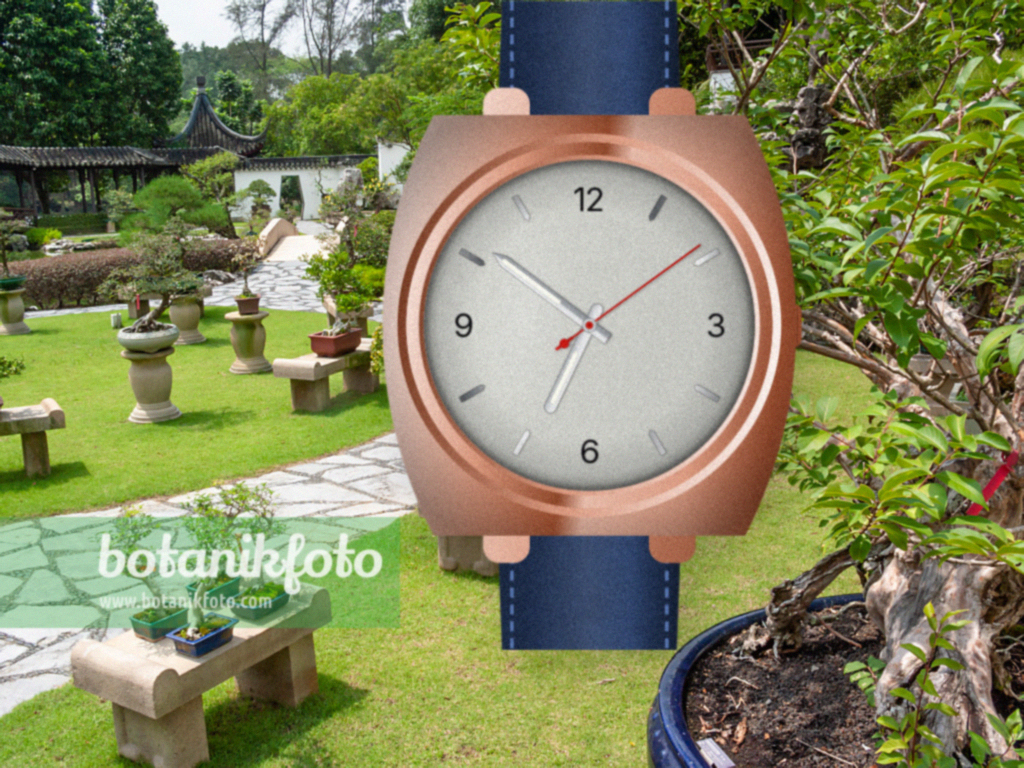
6:51:09
